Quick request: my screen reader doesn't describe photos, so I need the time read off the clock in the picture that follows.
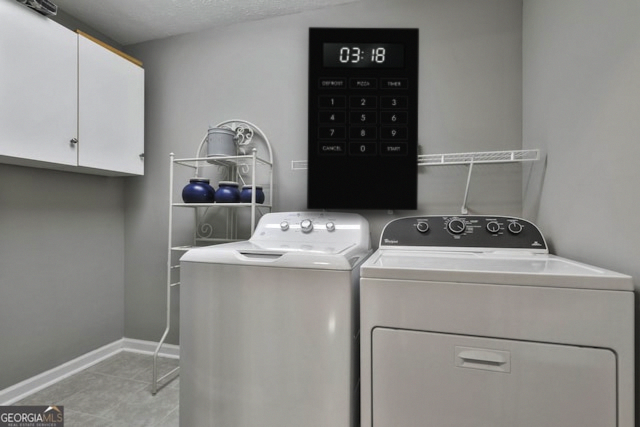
3:18
